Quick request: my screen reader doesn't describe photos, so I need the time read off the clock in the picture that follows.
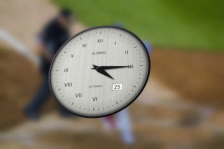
4:15
